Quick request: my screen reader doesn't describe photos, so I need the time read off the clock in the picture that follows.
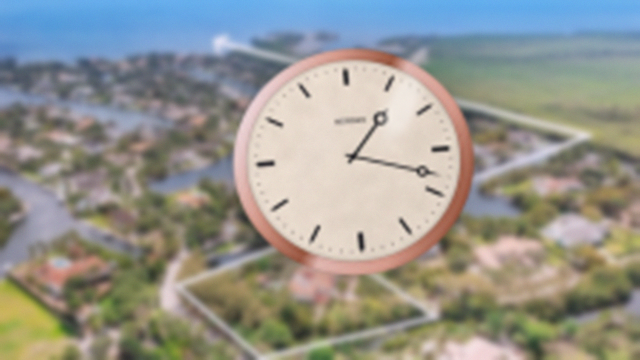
1:18
